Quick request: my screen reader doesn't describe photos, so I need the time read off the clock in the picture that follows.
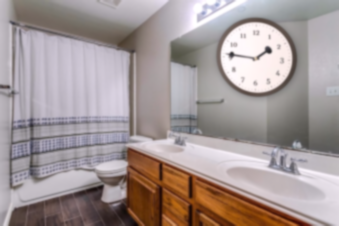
1:46
